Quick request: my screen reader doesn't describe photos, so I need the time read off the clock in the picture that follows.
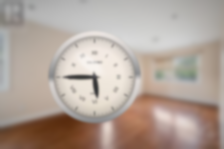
5:45
